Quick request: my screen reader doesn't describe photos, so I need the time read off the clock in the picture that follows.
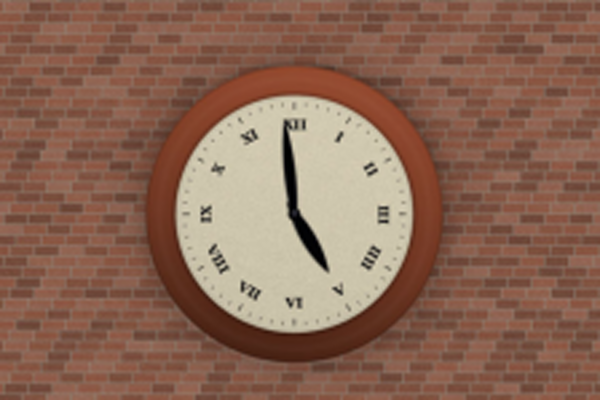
4:59
